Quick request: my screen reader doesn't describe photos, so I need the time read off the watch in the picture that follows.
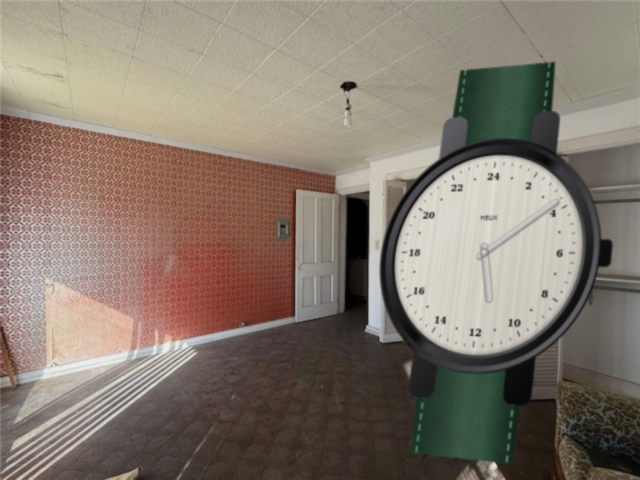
11:09
